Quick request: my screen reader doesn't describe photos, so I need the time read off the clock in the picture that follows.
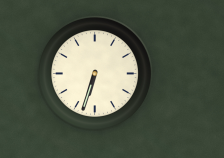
6:33
